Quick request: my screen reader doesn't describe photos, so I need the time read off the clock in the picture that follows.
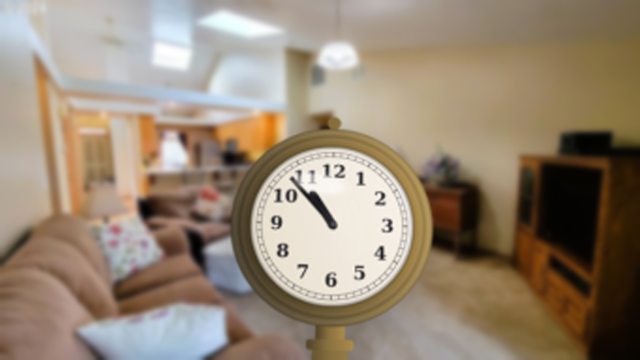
10:53
